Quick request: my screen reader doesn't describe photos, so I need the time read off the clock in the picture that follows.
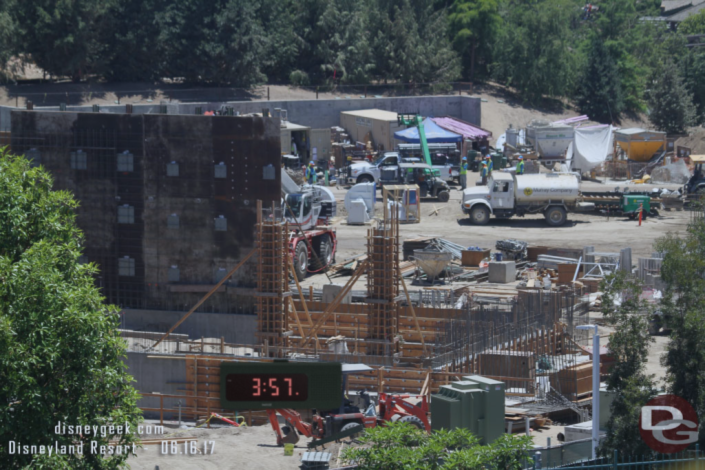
3:57
